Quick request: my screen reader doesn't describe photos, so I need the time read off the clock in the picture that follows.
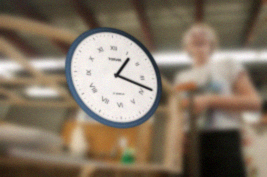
1:18
